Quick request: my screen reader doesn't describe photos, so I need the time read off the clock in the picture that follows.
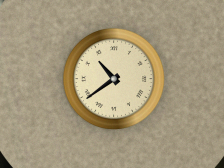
10:39
